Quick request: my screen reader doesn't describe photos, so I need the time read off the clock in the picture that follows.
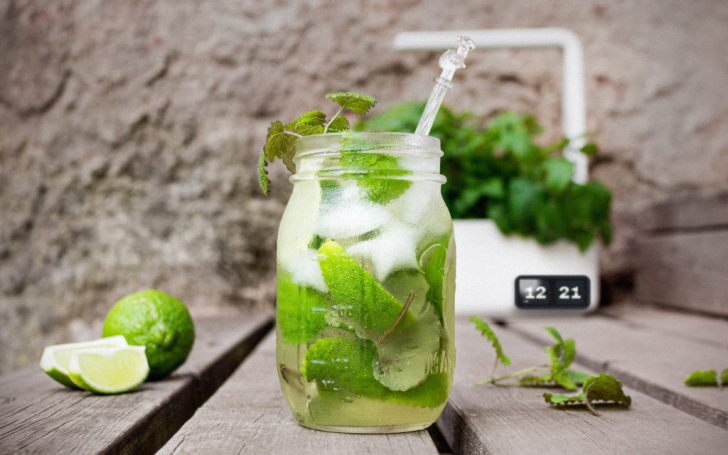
12:21
